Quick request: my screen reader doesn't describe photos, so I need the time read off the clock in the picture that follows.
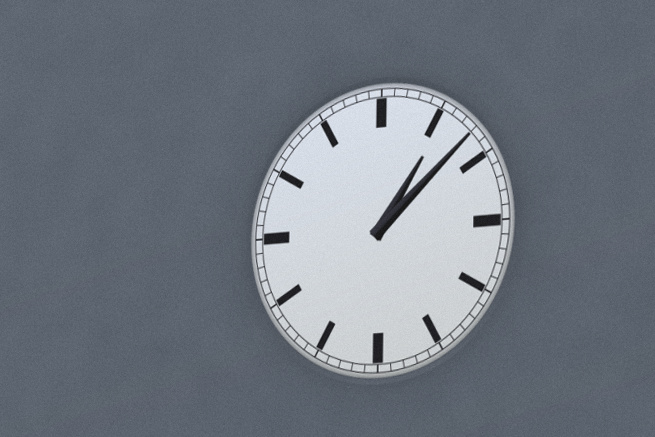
1:08
